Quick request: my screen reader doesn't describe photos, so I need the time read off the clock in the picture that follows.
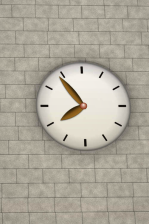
7:54
